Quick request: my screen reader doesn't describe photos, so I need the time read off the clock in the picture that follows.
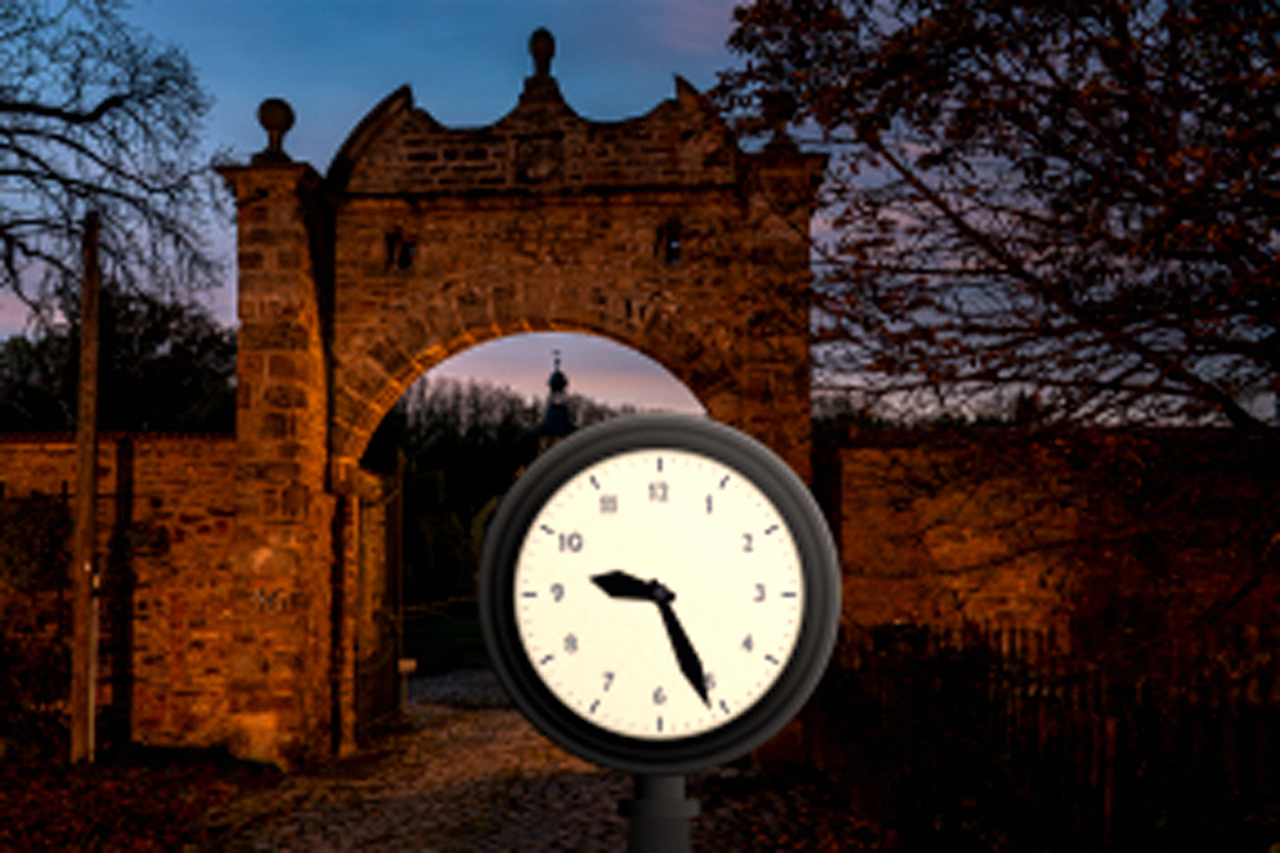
9:26
